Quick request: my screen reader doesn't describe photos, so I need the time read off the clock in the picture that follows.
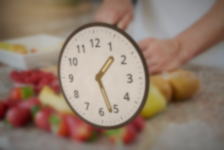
1:27
